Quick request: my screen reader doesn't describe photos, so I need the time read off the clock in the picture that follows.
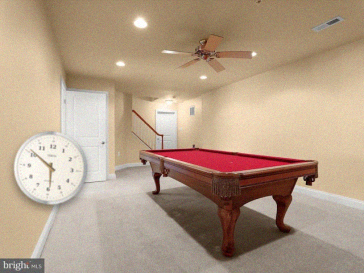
5:51
